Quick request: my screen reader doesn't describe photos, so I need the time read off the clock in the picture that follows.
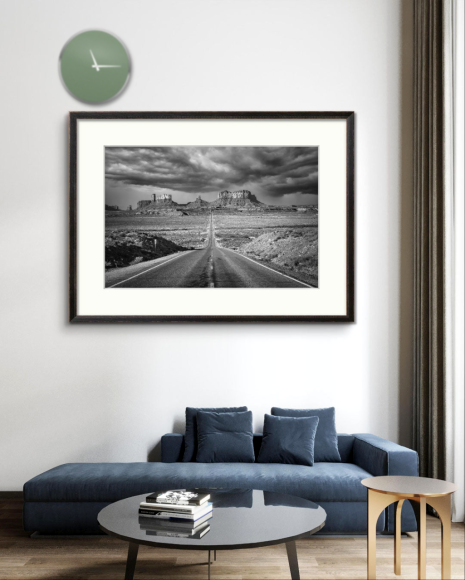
11:15
